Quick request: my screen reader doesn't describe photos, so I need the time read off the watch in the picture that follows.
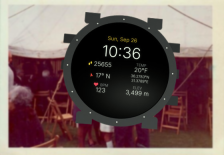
10:36
